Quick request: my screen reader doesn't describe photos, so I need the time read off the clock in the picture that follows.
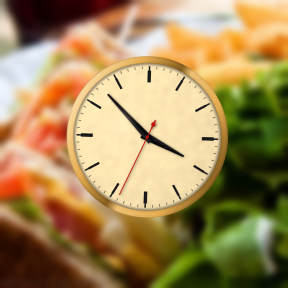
3:52:34
